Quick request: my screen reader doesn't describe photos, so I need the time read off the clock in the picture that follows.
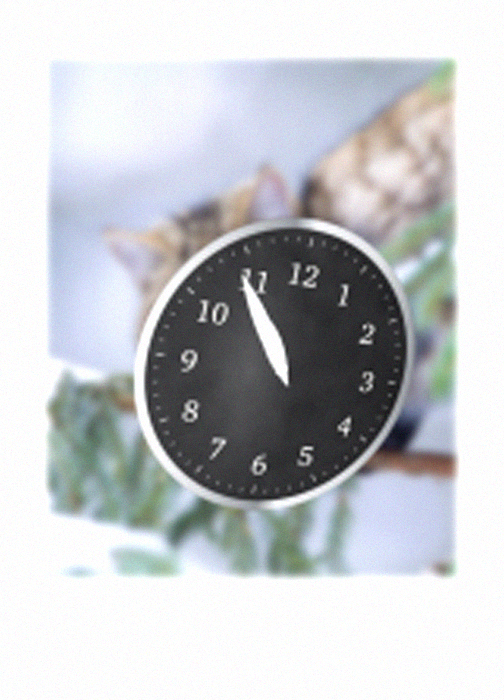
10:54
